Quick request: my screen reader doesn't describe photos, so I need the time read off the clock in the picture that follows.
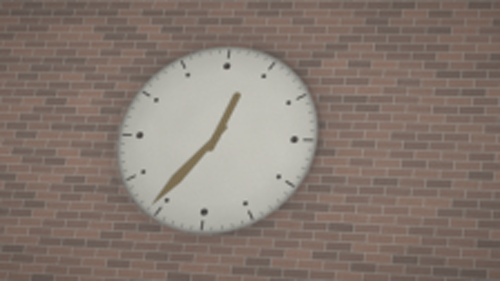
12:36
